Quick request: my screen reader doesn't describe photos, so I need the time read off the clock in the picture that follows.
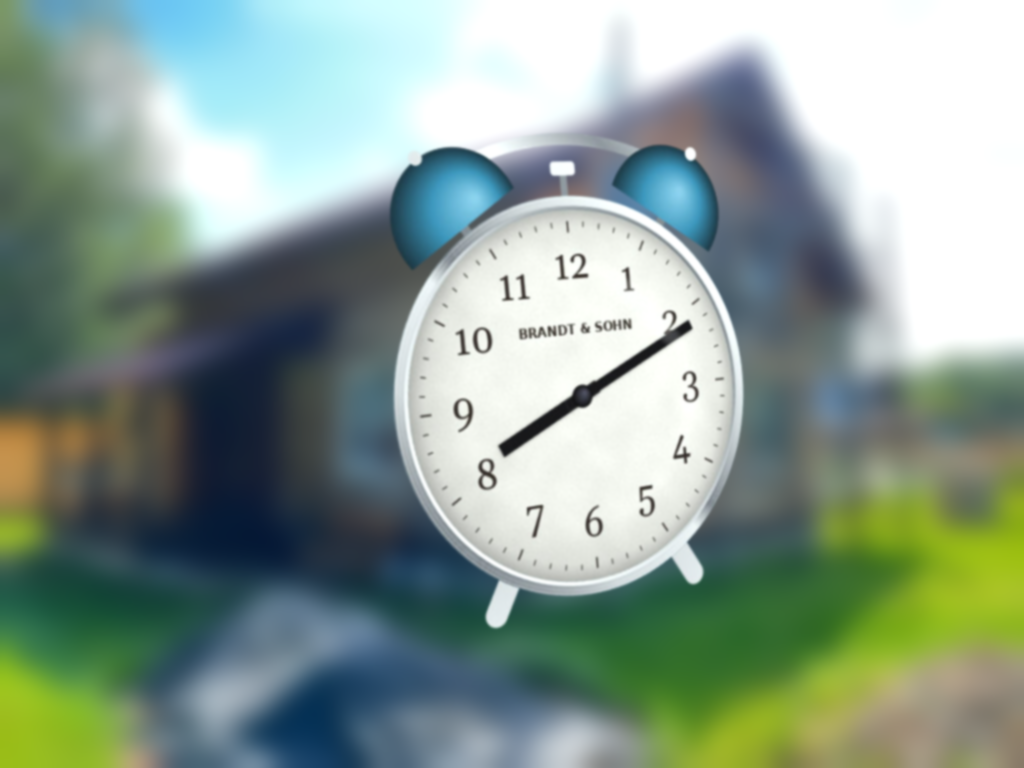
8:11
